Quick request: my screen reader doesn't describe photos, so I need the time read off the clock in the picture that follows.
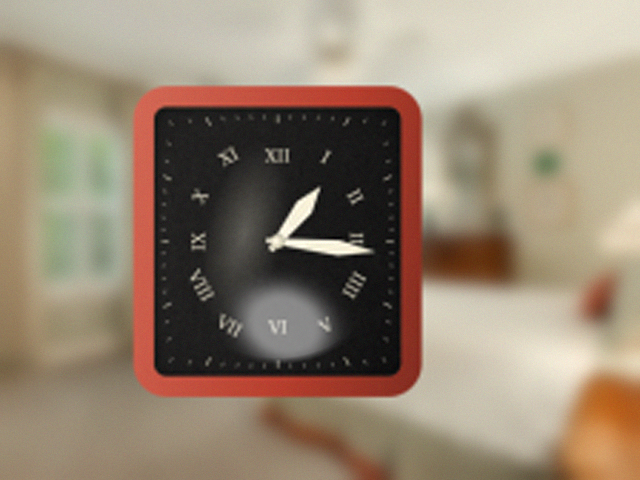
1:16
